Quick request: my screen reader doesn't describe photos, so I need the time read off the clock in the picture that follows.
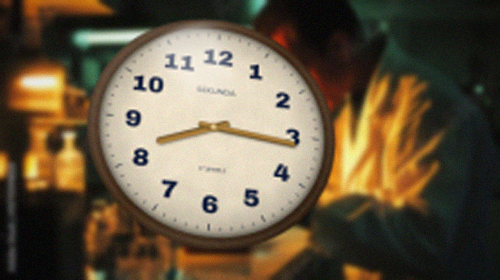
8:16
